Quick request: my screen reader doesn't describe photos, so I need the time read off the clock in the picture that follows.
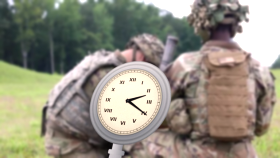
2:20
